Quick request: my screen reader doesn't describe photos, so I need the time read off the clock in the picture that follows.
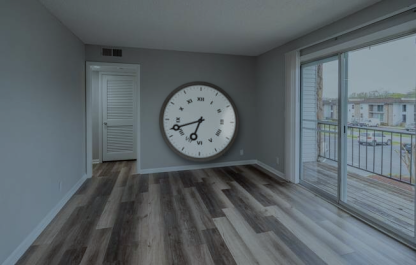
6:42
